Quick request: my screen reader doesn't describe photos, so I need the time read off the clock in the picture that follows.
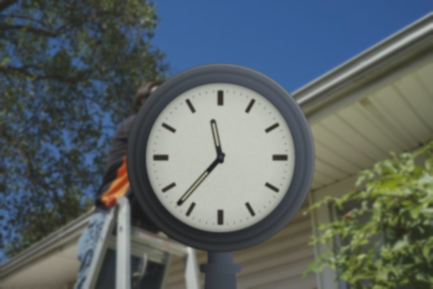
11:37
